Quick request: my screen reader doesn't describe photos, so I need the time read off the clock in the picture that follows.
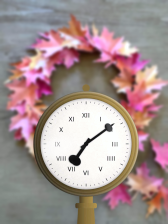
7:09
